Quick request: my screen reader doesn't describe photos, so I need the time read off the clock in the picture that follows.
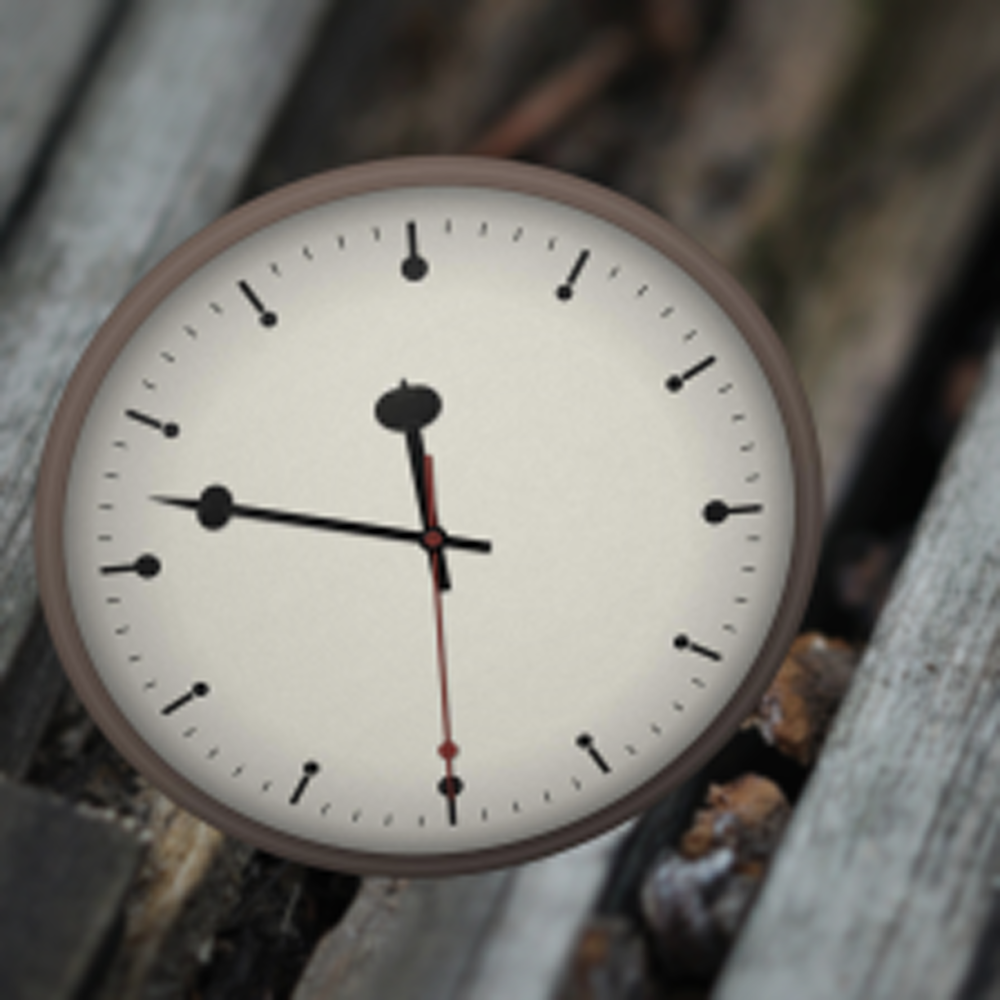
11:47:30
